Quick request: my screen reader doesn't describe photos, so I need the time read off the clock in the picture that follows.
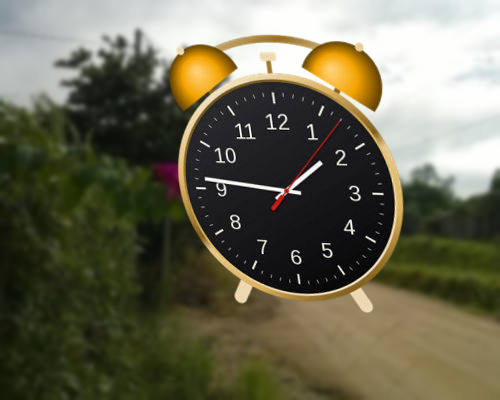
1:46:07
